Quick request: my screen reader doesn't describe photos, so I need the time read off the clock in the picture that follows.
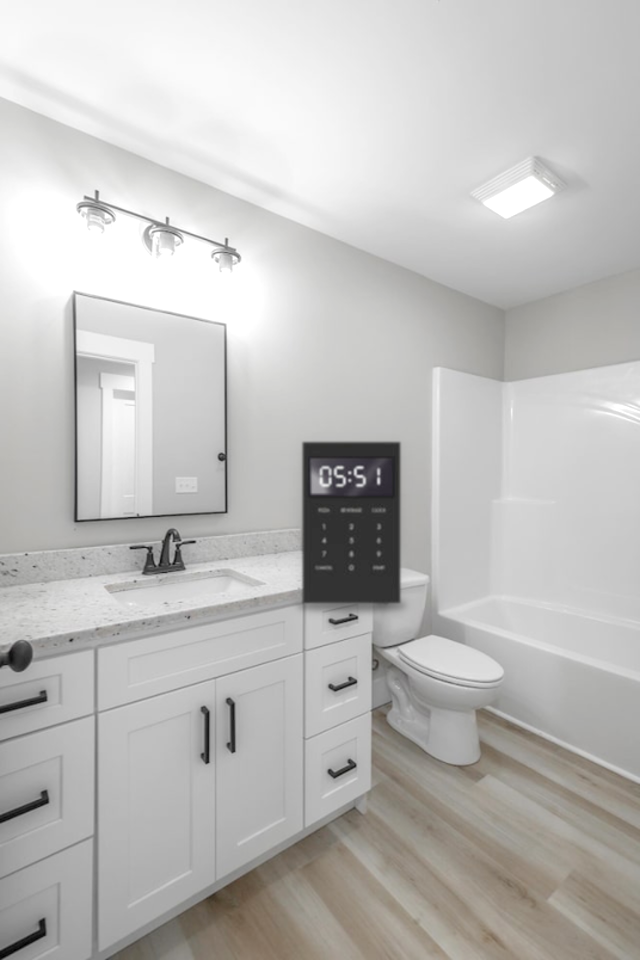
5:51
